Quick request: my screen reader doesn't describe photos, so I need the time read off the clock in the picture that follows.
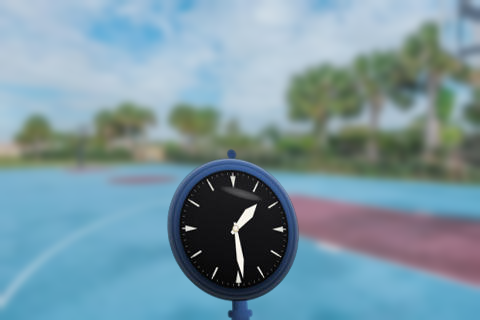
1:29
